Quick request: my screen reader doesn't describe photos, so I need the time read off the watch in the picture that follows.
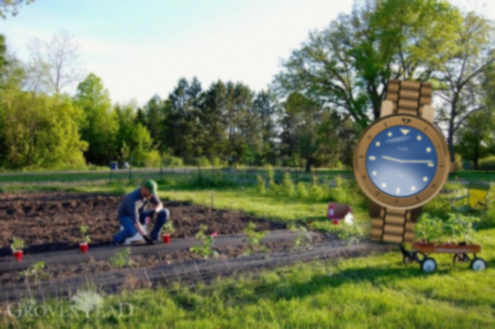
9:14
